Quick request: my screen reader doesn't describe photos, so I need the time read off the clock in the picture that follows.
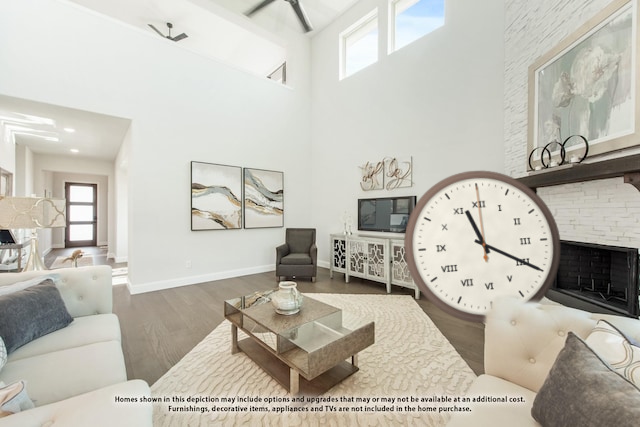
11:20:00
